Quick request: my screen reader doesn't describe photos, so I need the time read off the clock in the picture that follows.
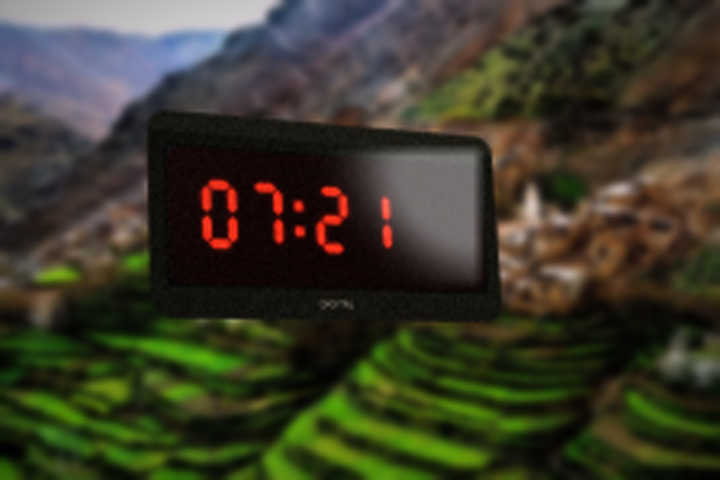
7:21
